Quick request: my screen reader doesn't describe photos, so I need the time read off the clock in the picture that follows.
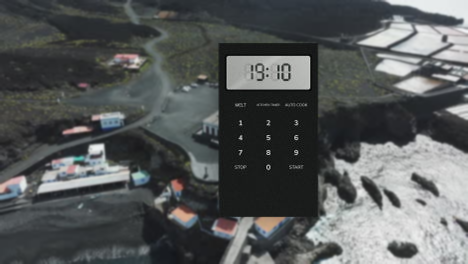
19:10
